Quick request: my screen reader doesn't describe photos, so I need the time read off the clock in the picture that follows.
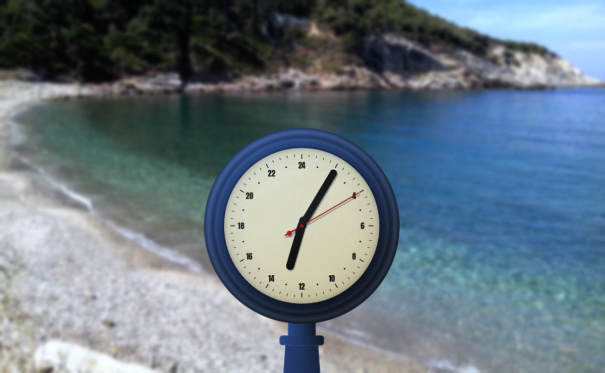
13:05:10
